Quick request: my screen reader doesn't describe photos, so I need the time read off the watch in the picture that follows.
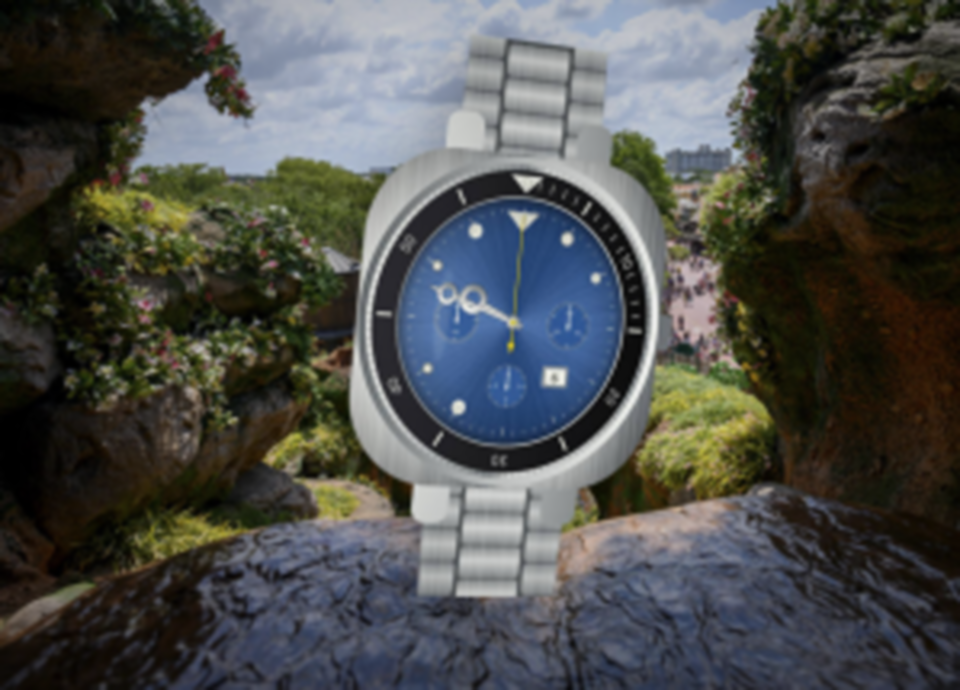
9:48
